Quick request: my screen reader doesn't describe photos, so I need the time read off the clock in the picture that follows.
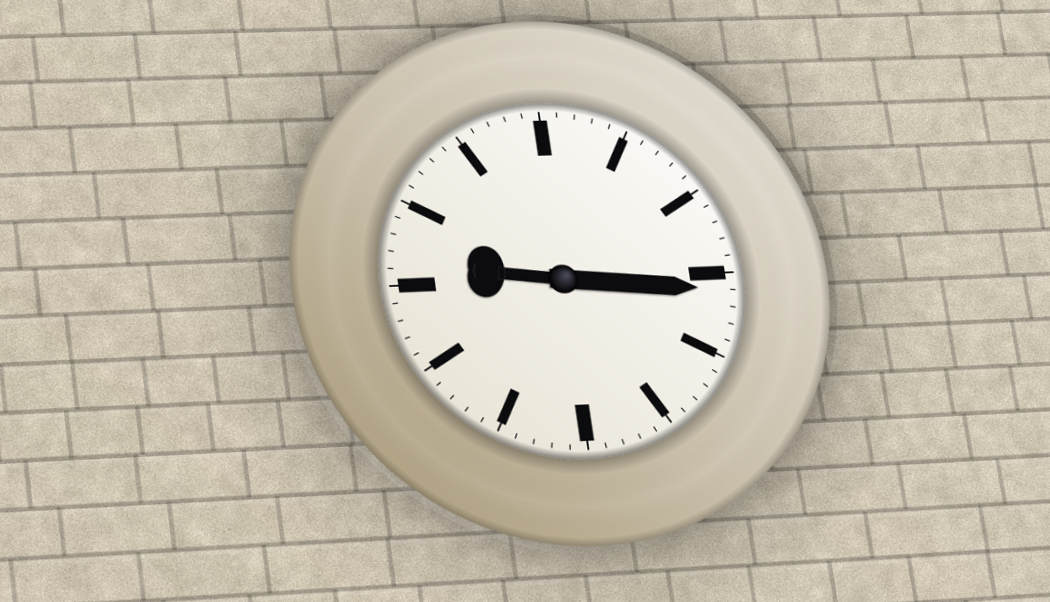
9:16
